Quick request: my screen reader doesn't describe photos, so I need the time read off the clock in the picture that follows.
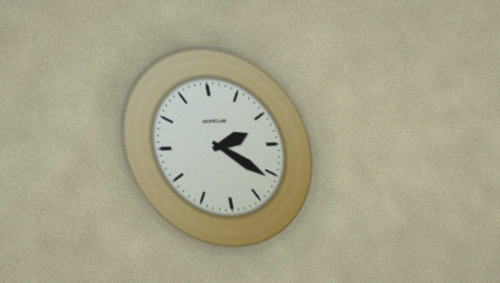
2:21
